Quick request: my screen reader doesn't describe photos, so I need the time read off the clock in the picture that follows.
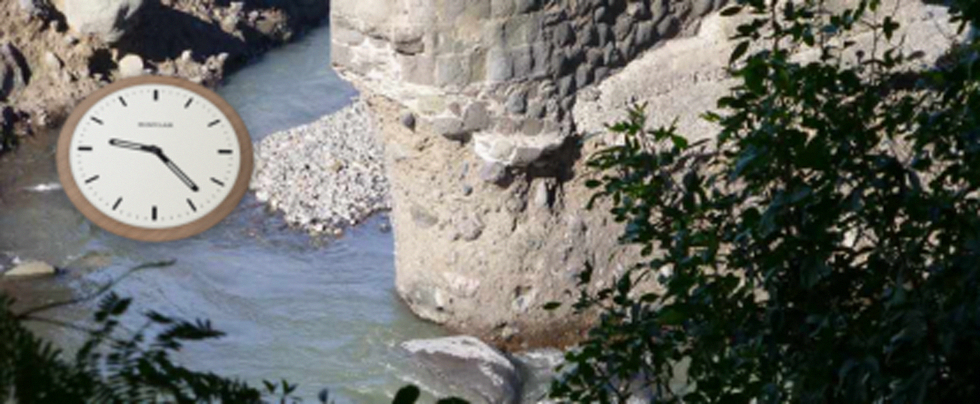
9:23
